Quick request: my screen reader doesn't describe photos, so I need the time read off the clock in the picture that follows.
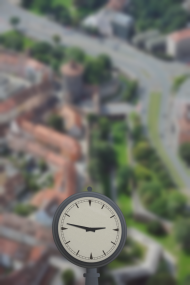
2:47
